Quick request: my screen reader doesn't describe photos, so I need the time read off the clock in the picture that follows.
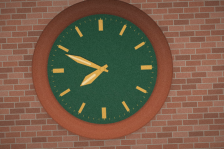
7:49
